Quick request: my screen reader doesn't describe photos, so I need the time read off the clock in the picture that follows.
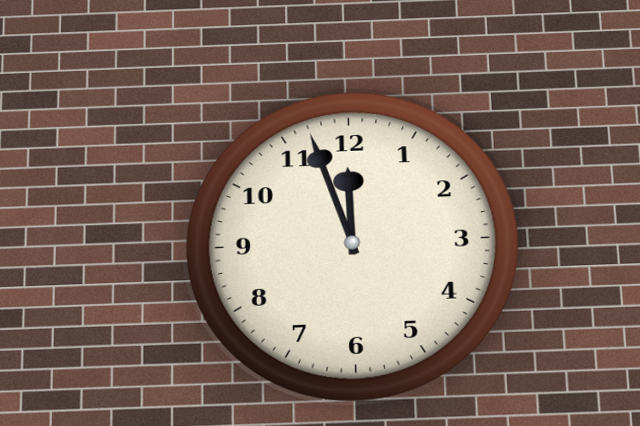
11:57
